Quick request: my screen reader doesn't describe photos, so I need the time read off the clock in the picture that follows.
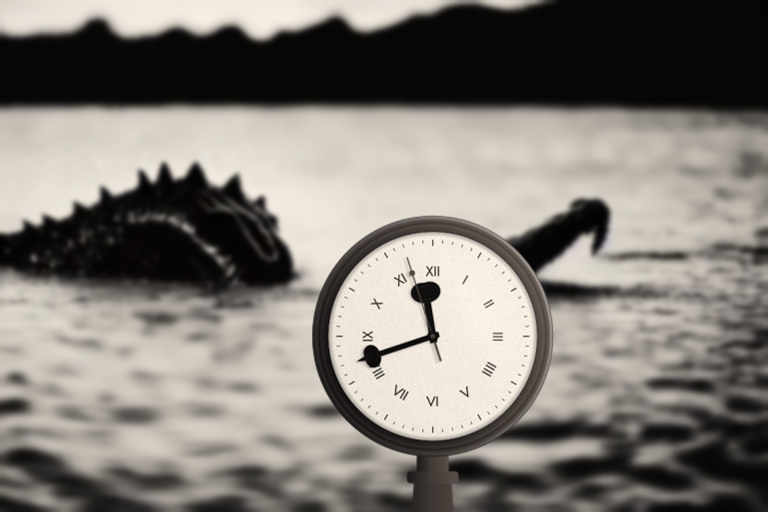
11:41:57
